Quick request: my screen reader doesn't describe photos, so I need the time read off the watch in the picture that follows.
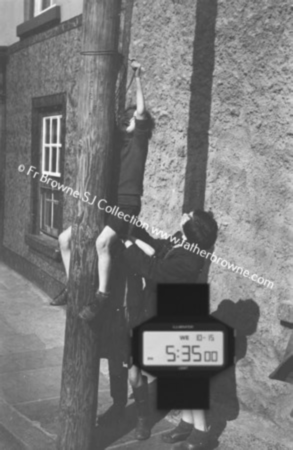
5:35
